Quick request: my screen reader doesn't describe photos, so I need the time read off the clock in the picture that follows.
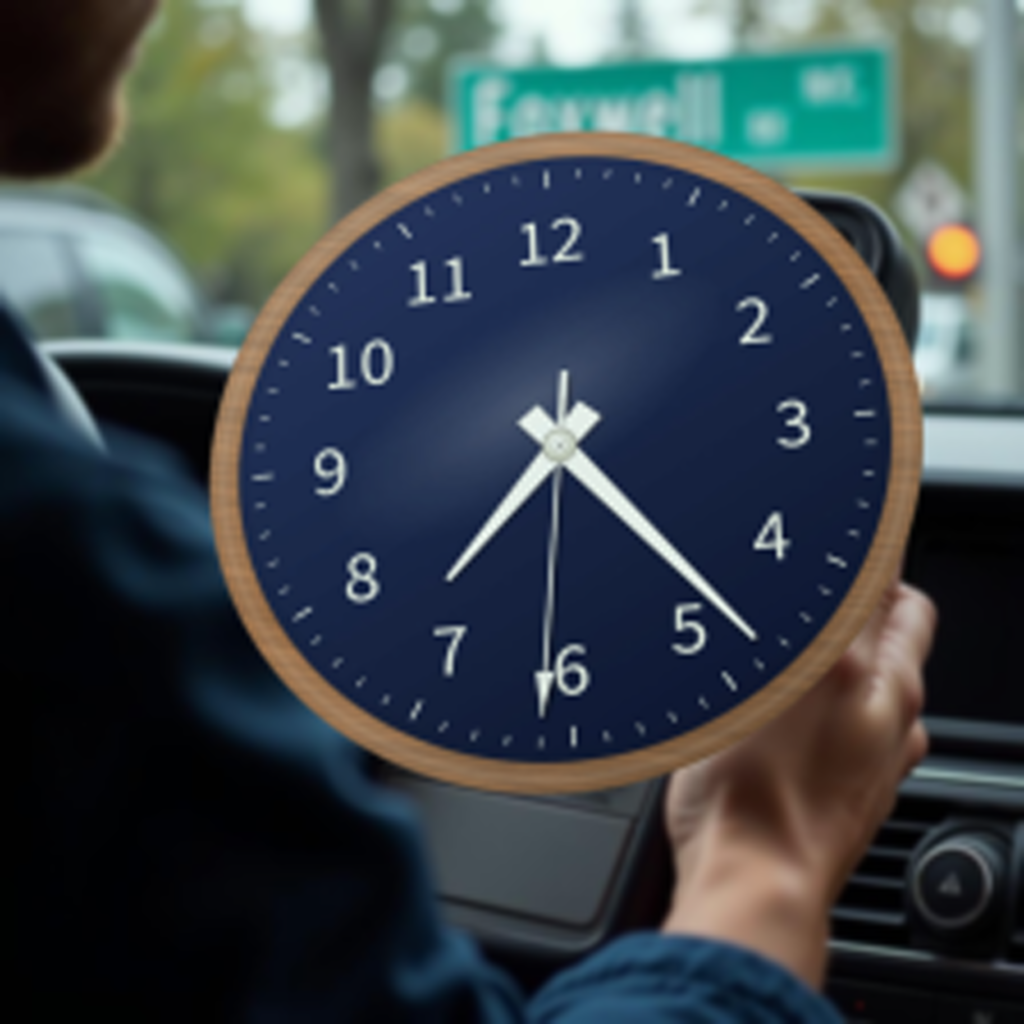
7:23:31
